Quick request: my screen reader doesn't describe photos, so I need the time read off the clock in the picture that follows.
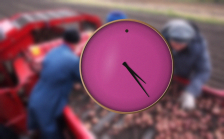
4:24
